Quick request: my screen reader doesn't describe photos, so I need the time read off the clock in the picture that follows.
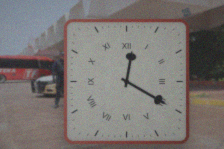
12:20
